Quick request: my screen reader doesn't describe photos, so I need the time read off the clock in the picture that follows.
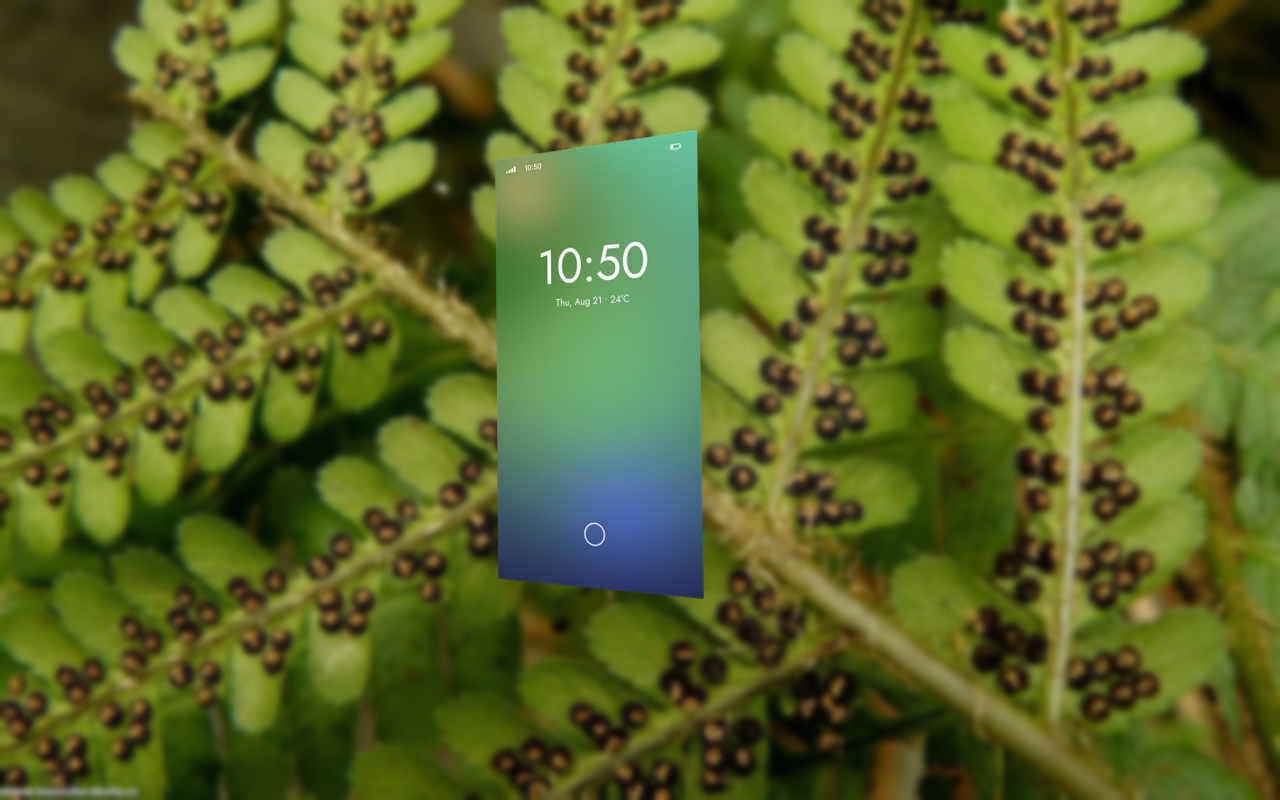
10:50
